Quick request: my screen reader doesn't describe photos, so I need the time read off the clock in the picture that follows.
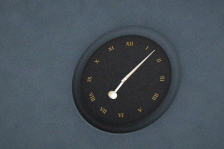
7:07
